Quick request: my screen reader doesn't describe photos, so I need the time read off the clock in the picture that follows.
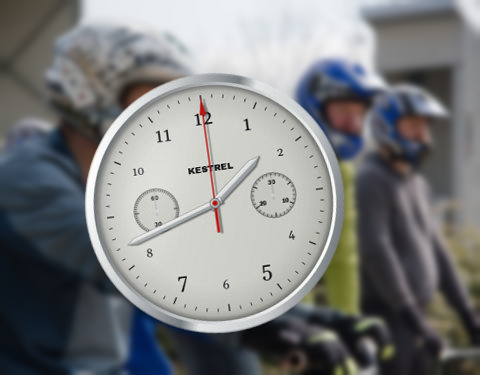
1:42
